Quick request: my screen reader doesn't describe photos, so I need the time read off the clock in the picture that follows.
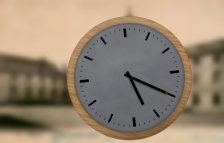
5:20
